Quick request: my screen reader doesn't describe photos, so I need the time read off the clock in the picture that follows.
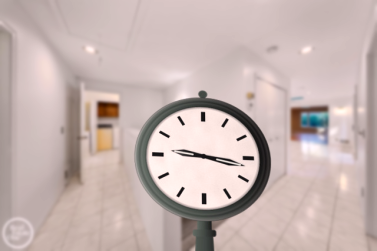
9:17
